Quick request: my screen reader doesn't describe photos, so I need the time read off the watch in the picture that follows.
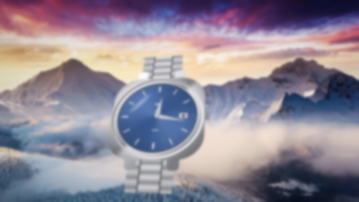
12:17
